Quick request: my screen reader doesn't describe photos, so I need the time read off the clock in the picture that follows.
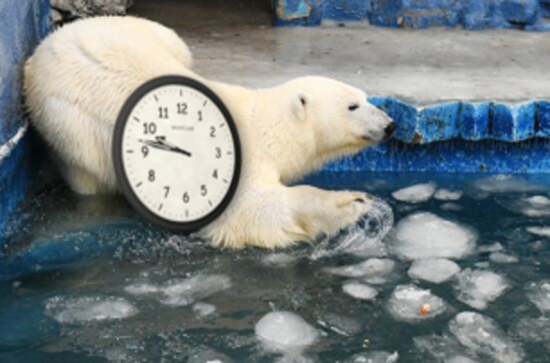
9:47
